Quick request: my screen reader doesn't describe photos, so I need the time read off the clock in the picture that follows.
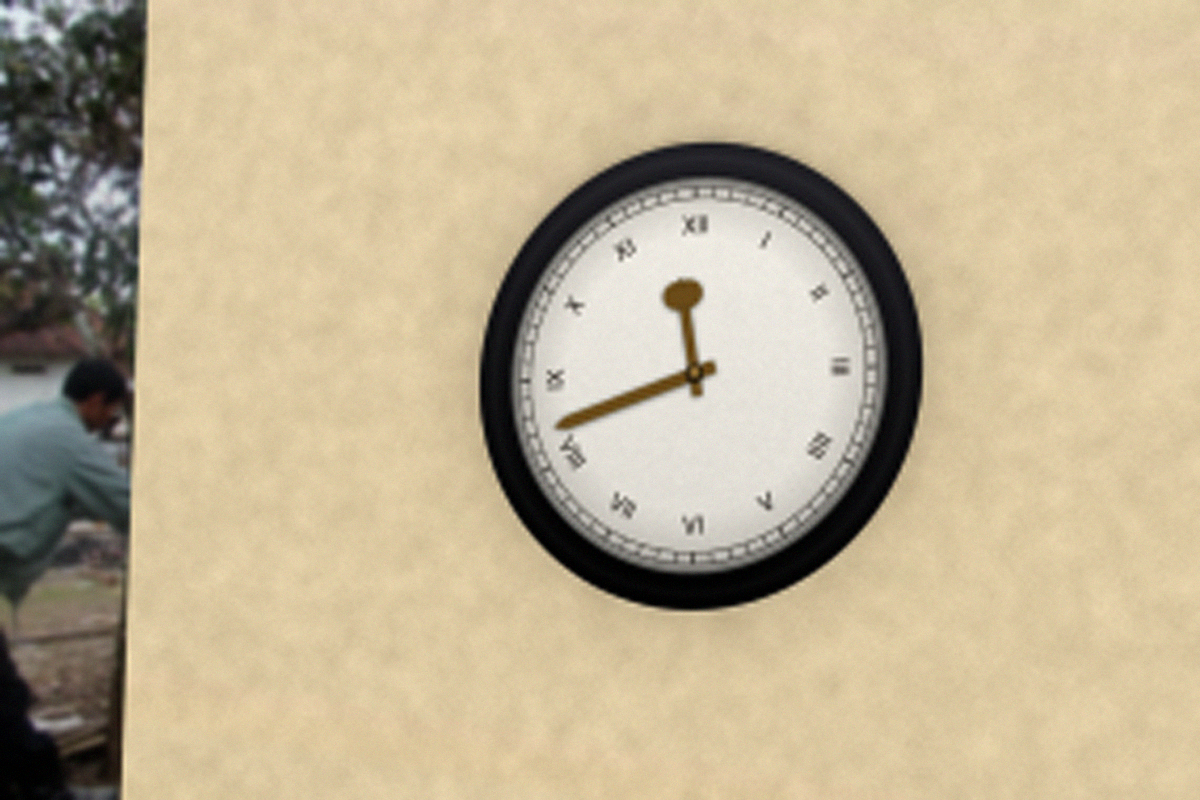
11:42
